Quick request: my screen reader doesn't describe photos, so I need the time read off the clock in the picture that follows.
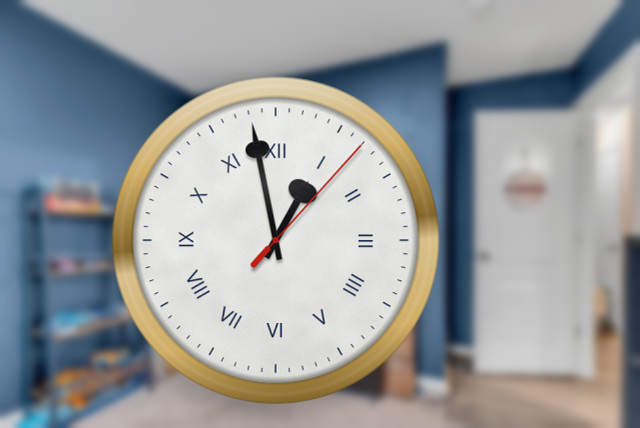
12:58:07
